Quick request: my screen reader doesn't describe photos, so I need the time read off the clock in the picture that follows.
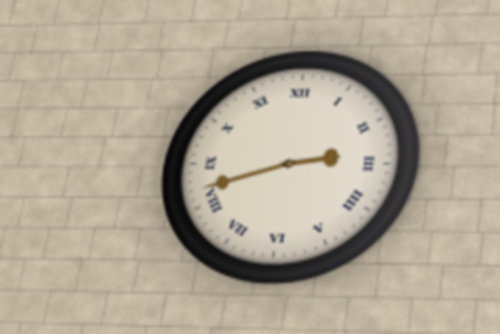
2:42
